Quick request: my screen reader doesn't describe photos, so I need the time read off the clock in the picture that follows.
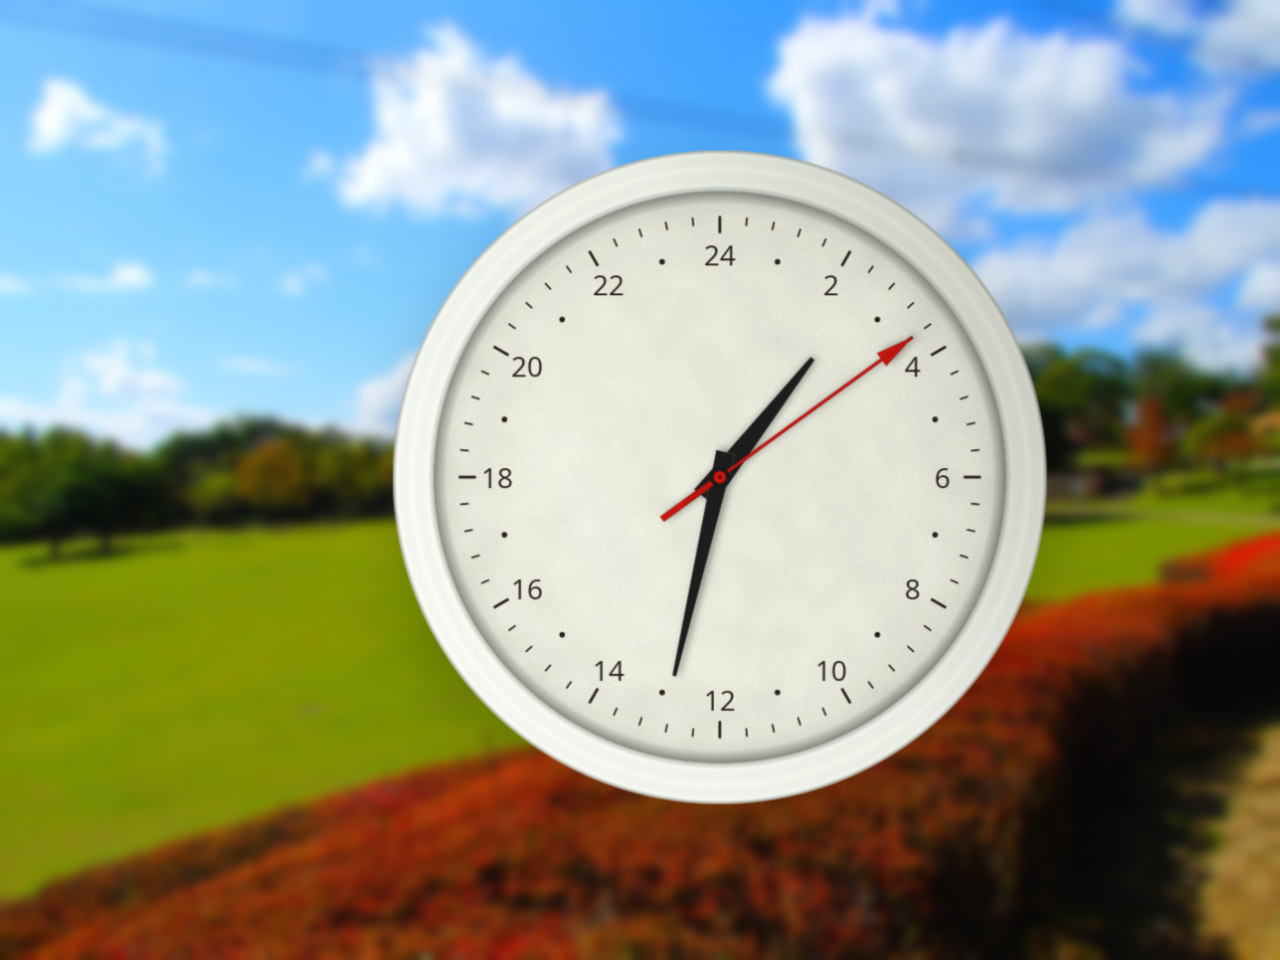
2:32:09
